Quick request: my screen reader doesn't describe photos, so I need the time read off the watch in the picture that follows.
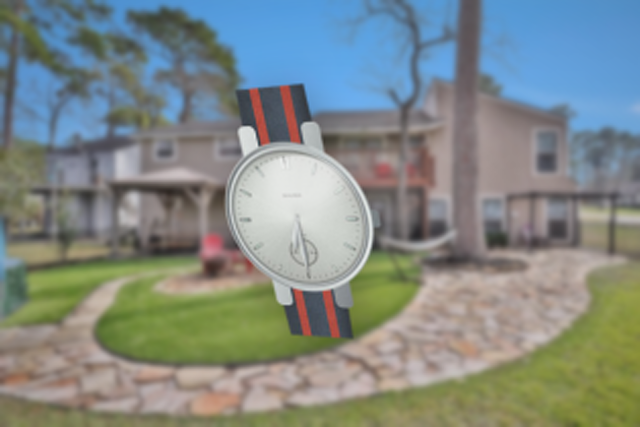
6:30
